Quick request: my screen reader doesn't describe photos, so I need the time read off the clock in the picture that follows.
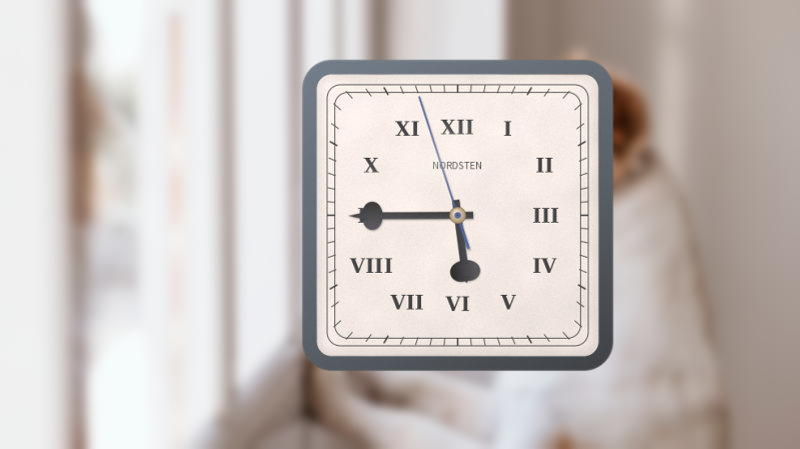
5:44:57
